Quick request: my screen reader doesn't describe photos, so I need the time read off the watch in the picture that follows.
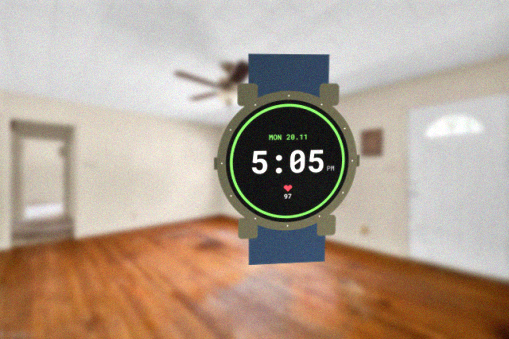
5:05
